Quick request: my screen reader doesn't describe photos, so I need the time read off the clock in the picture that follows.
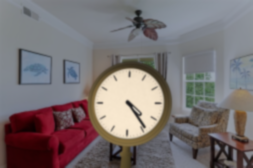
4:24
